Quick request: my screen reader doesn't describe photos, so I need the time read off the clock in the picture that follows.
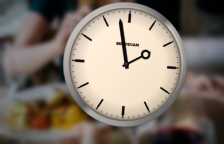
1:58
